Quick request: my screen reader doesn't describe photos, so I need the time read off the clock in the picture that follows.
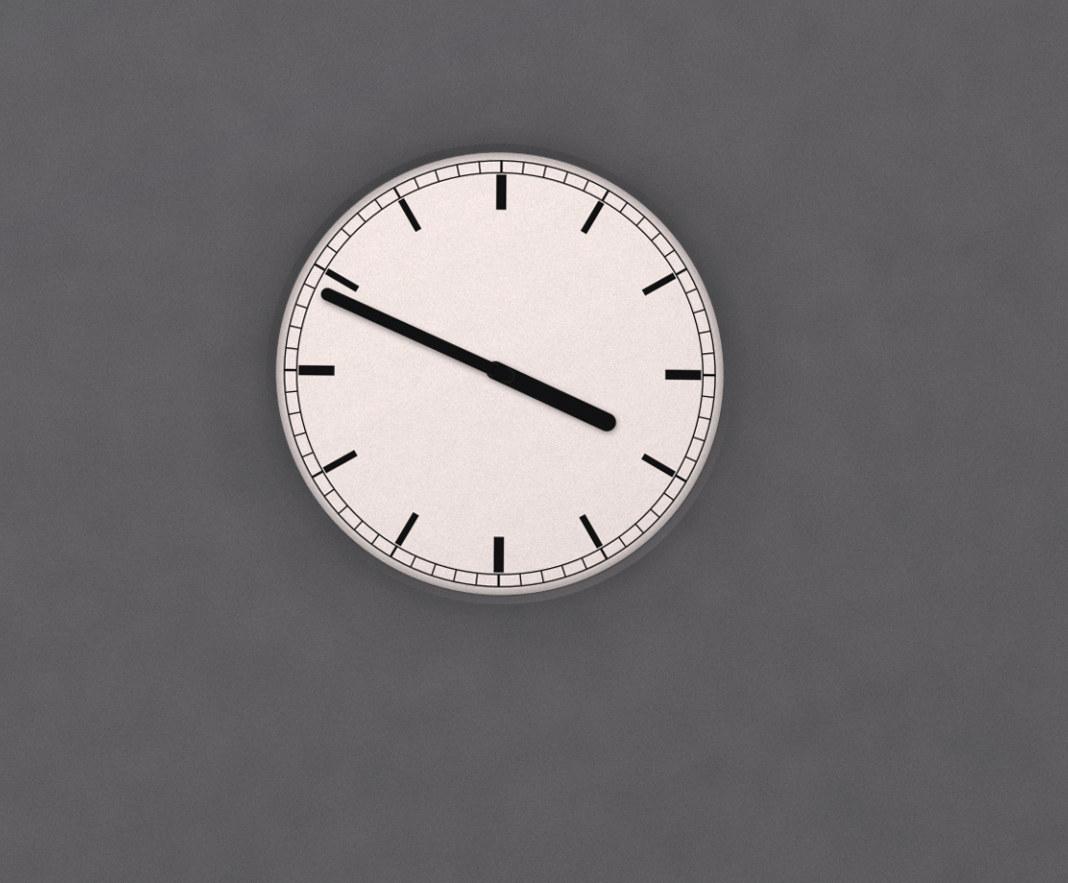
3:49
